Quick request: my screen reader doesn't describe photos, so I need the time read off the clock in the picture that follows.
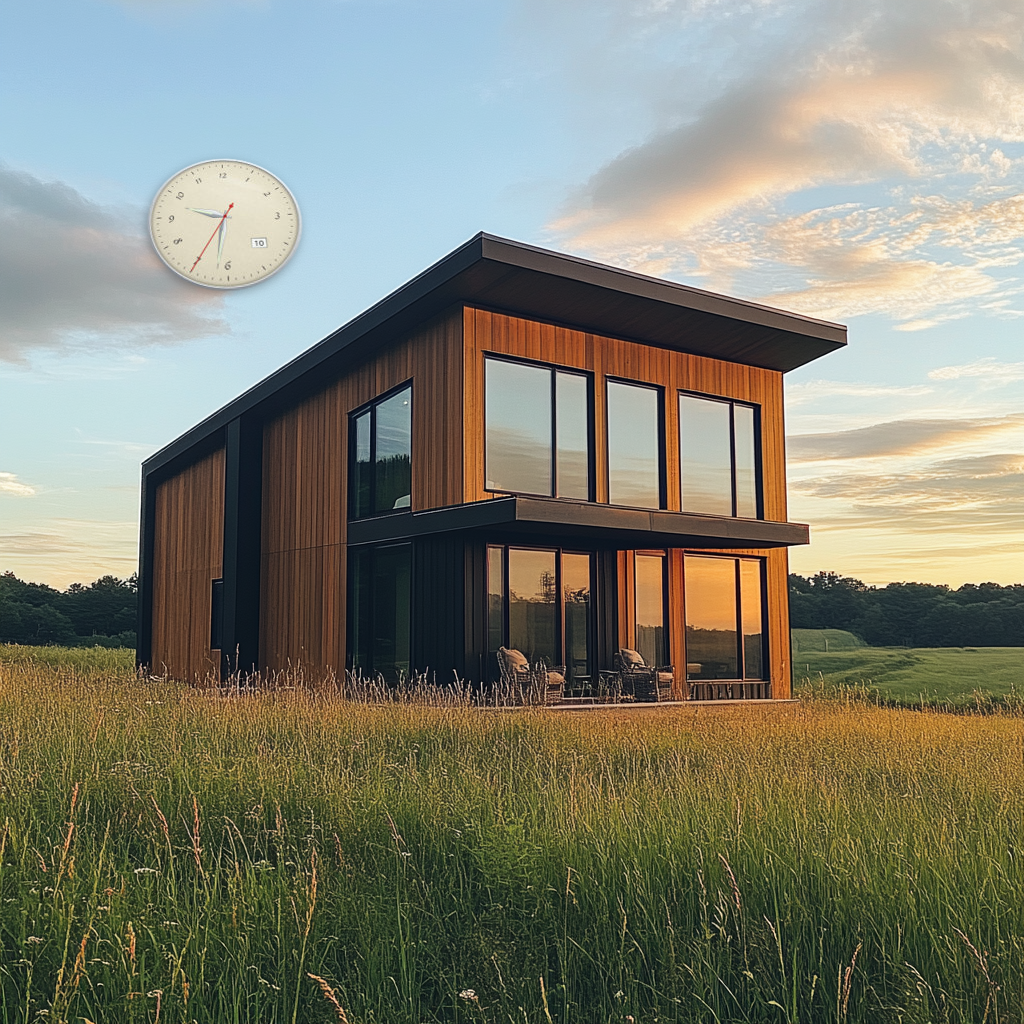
9:31:35
